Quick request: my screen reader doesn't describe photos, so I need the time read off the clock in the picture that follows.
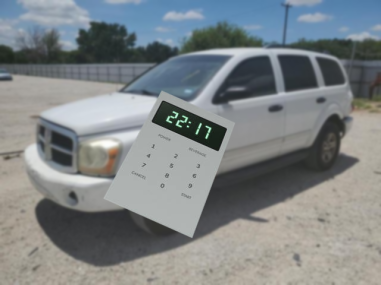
22:17
